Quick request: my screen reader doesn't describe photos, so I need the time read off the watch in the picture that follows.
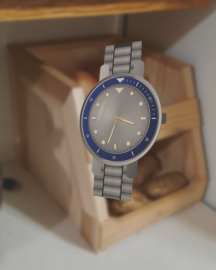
3:33
